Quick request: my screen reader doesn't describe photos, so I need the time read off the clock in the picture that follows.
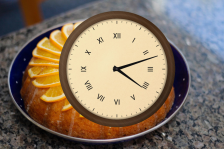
4:12
